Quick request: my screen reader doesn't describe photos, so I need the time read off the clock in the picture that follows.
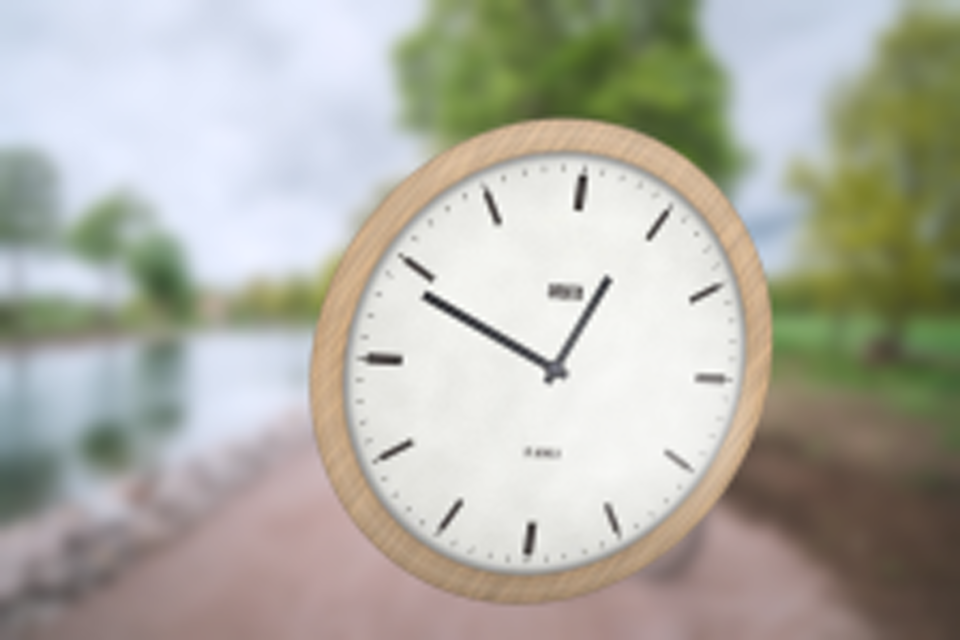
12:49
